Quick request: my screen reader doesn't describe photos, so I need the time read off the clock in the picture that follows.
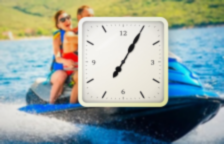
7:05
